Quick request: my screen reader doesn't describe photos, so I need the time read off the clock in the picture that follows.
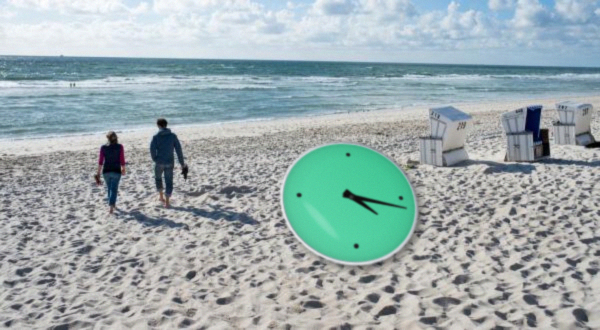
4:17
